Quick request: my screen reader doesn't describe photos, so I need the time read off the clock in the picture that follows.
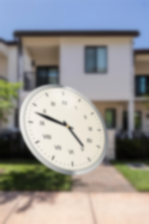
4:48
